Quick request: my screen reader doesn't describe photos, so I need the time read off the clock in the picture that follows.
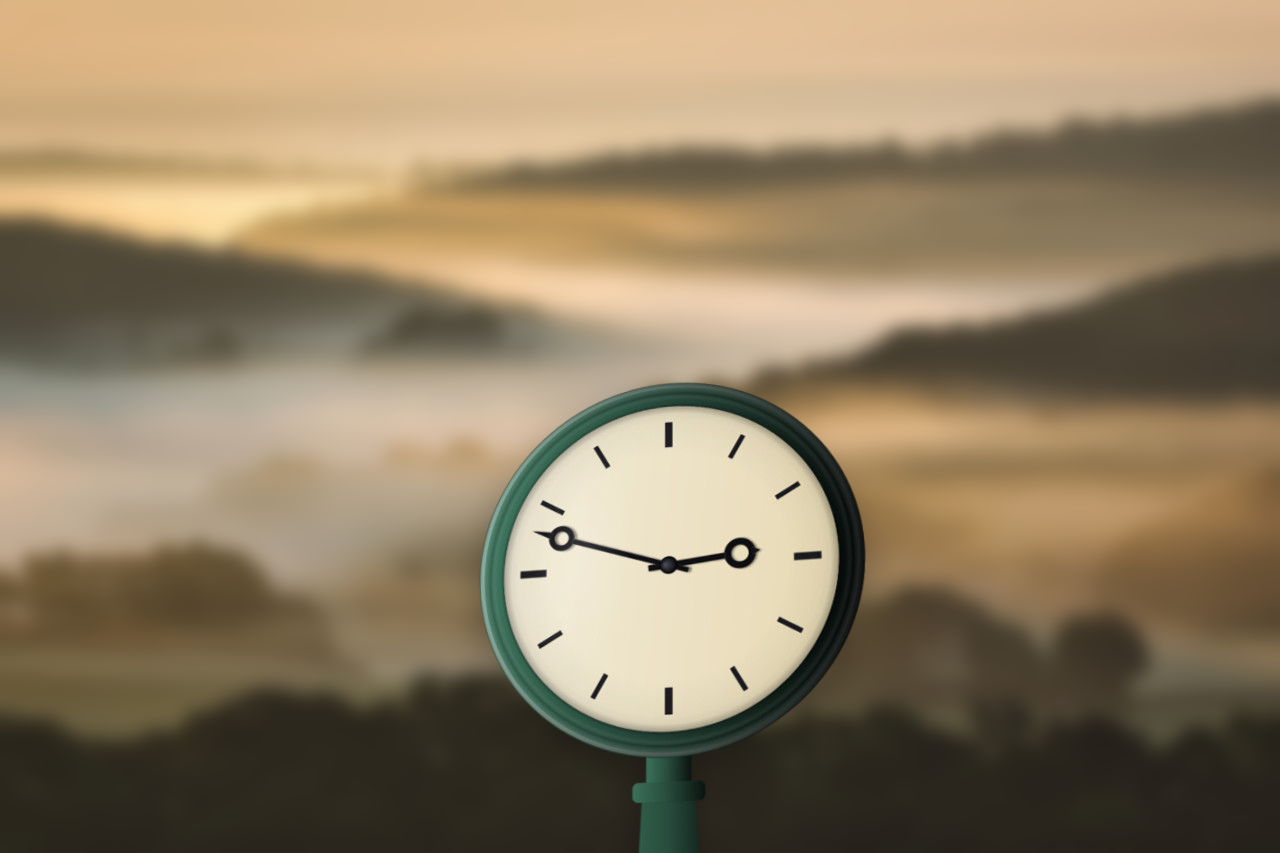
2:48
